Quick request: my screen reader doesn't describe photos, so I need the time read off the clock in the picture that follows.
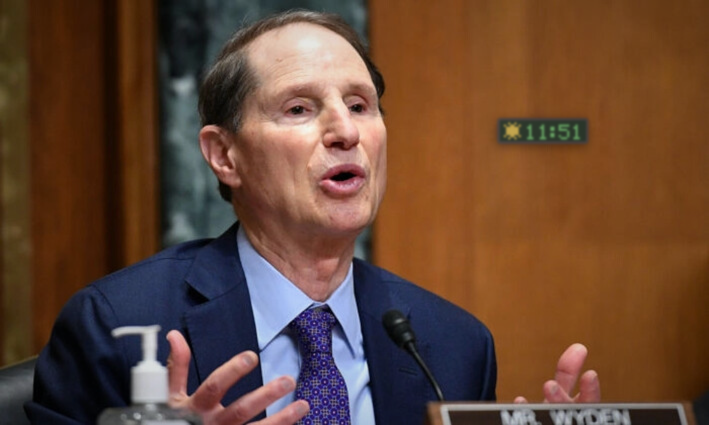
11:51
